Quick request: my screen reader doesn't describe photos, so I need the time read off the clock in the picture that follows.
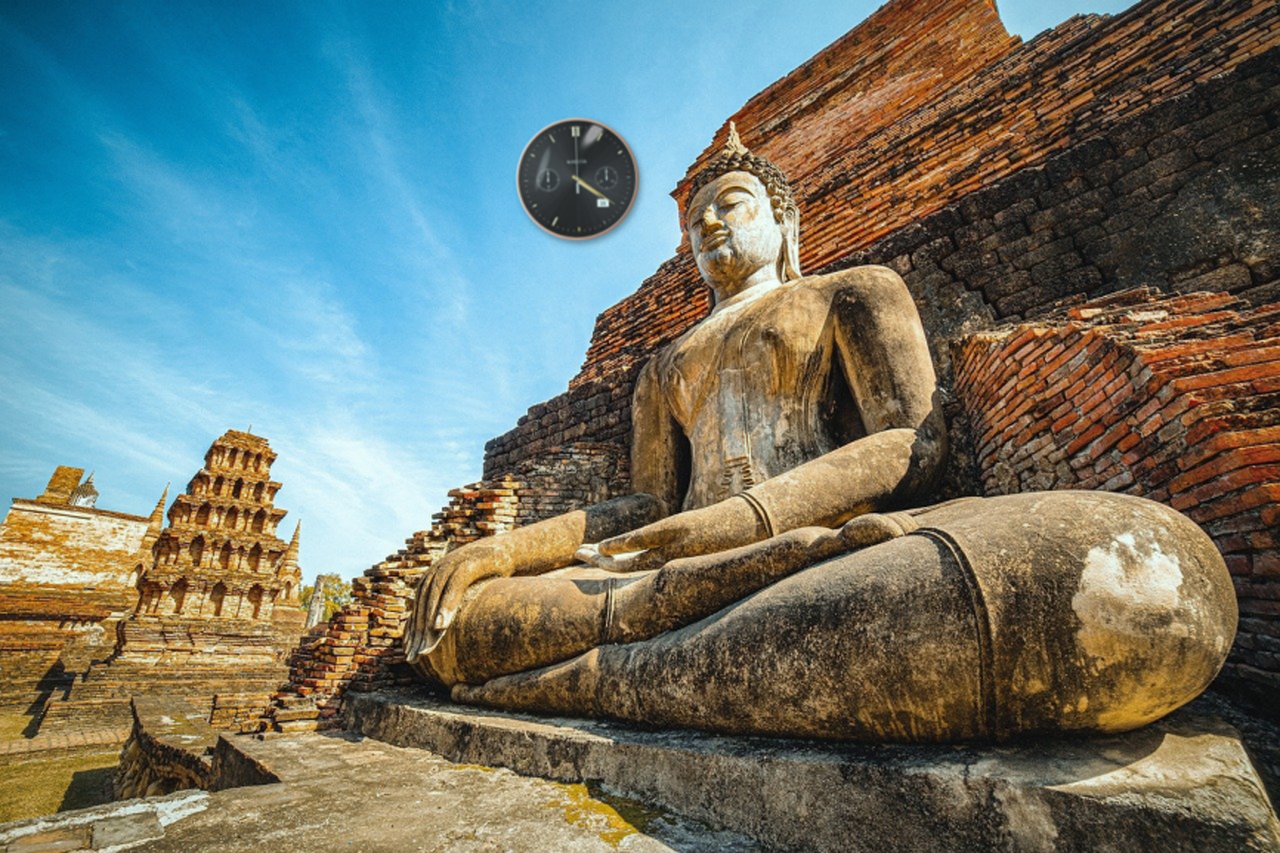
4:21
